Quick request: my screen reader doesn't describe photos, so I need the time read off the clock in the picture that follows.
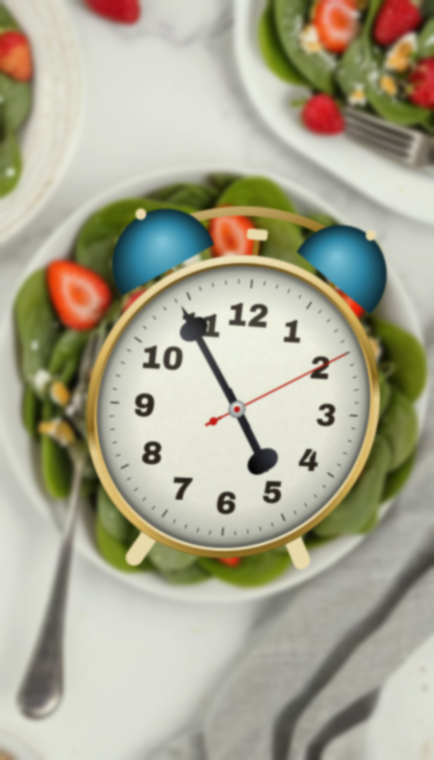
4:54:10
